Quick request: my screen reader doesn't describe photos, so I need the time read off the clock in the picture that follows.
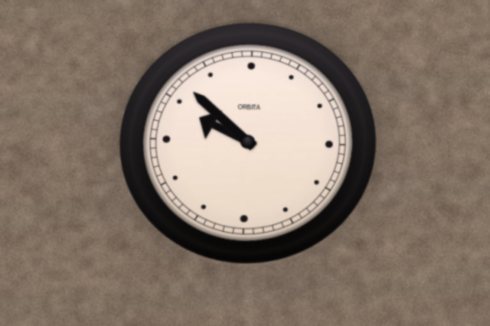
9:52
